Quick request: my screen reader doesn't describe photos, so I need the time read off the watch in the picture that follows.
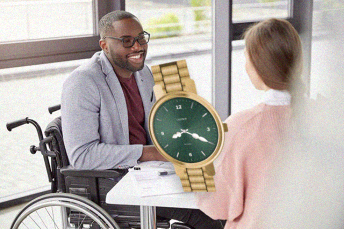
8:20
